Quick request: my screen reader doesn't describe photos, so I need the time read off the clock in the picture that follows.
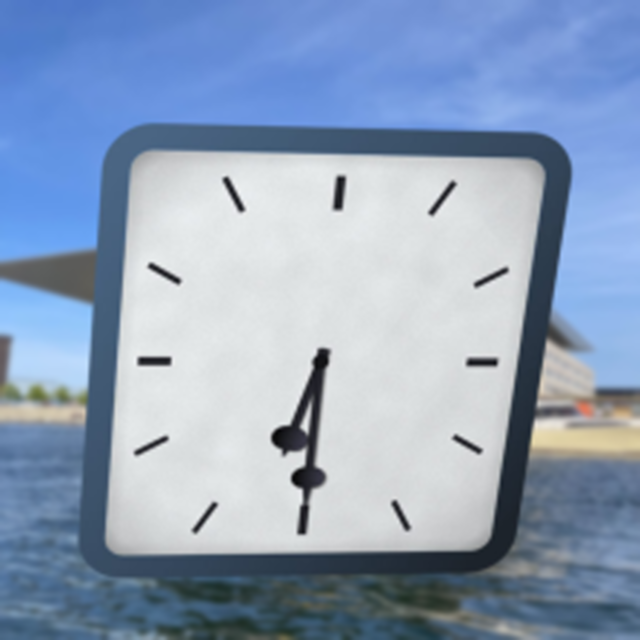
6:30
